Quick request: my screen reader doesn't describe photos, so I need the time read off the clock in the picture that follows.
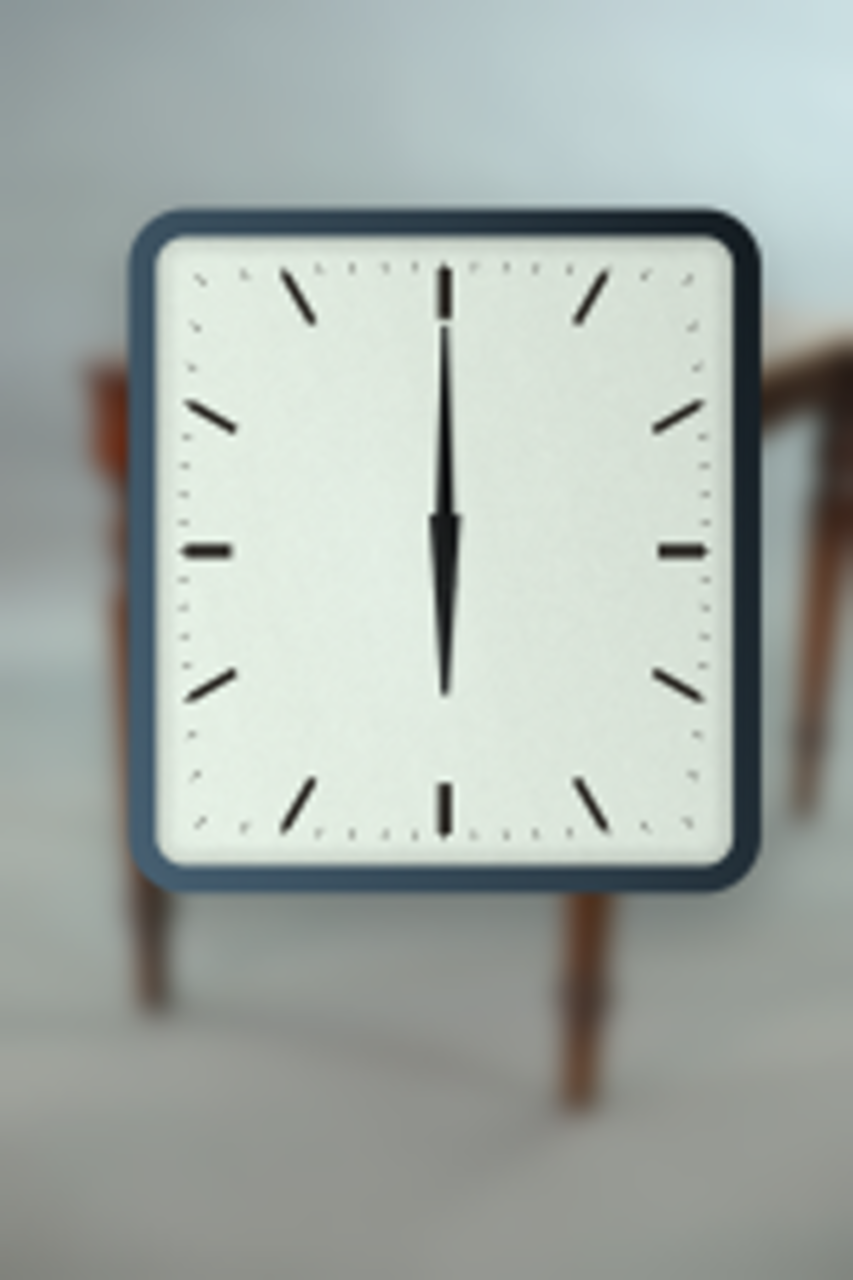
6:00
